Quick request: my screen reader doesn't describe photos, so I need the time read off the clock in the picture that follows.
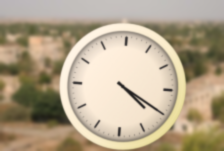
4:20
